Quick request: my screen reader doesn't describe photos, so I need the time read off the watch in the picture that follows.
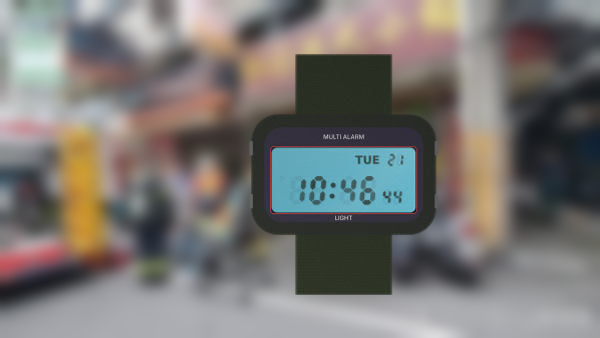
10:46:44
